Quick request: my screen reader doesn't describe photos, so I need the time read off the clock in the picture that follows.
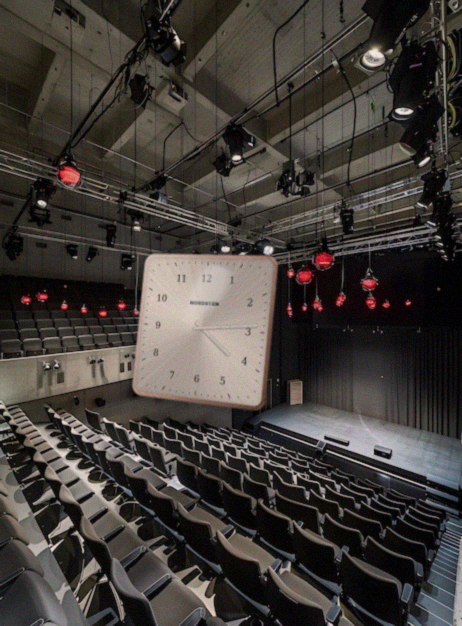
4:14
